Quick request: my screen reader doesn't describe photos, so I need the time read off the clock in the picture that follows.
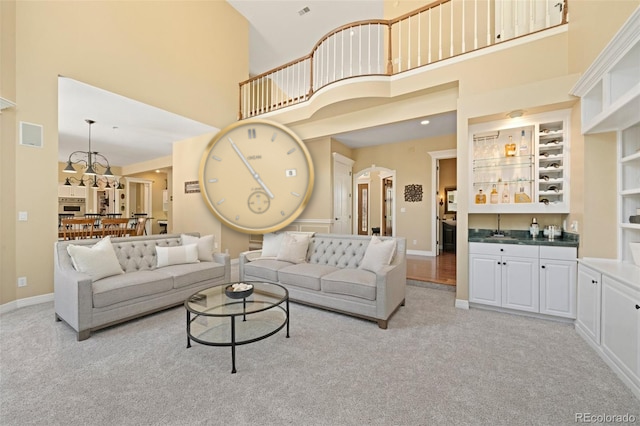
4:55
